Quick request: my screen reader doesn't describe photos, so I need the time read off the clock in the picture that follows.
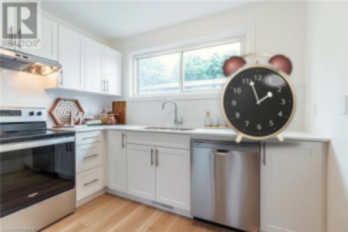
1:57
